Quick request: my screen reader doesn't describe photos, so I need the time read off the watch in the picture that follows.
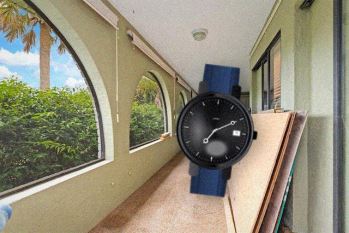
7:10
